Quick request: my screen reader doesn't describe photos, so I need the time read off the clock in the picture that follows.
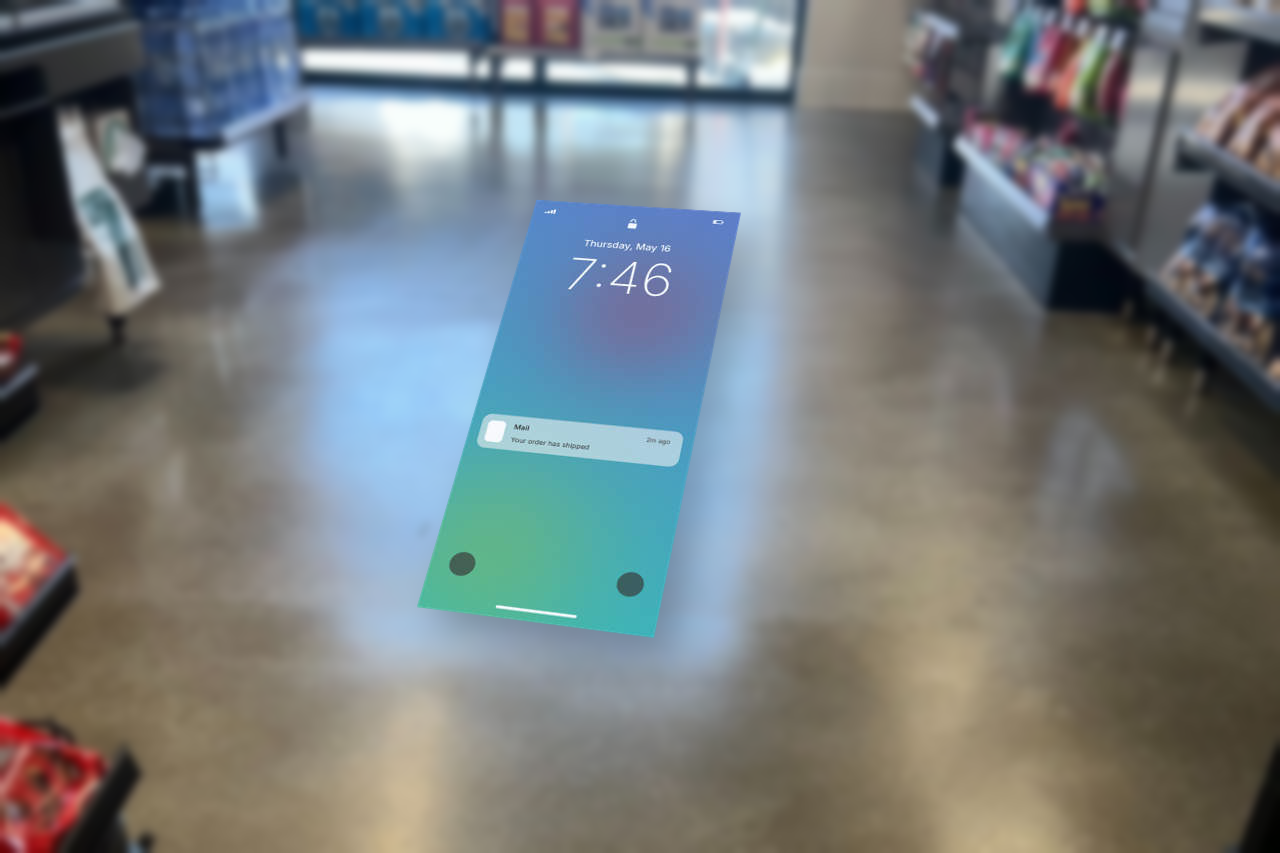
7:46
